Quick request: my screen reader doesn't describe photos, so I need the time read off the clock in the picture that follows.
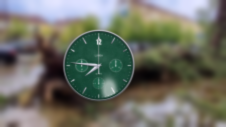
7:46
